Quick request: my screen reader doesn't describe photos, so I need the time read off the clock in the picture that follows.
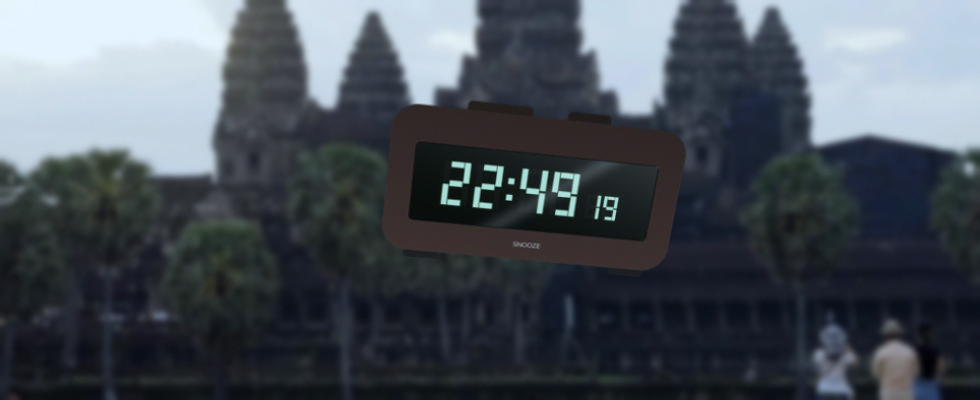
22:49:19
